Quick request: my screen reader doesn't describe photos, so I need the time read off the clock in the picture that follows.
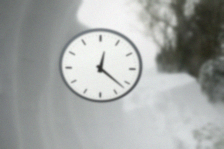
12:22
